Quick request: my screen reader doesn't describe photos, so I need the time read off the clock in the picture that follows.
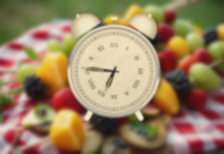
6:46
